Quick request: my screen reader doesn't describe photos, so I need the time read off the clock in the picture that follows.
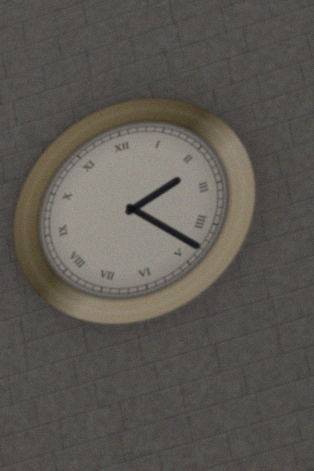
2:23
